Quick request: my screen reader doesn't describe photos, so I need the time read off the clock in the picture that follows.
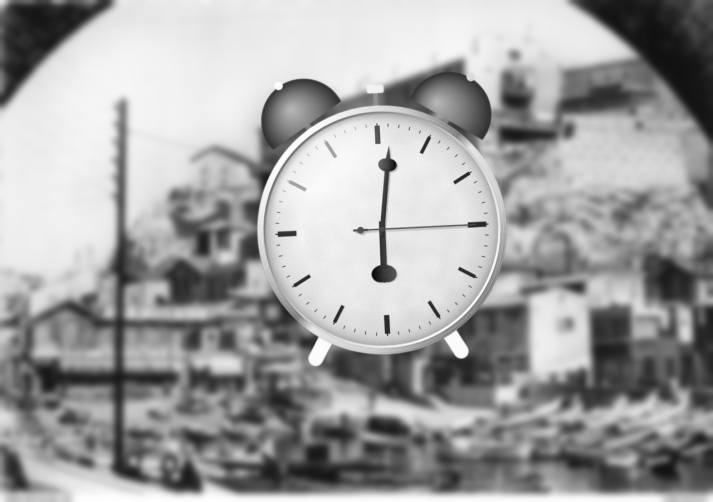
6:01:15
